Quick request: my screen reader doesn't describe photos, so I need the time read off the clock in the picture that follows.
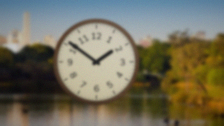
1:51
